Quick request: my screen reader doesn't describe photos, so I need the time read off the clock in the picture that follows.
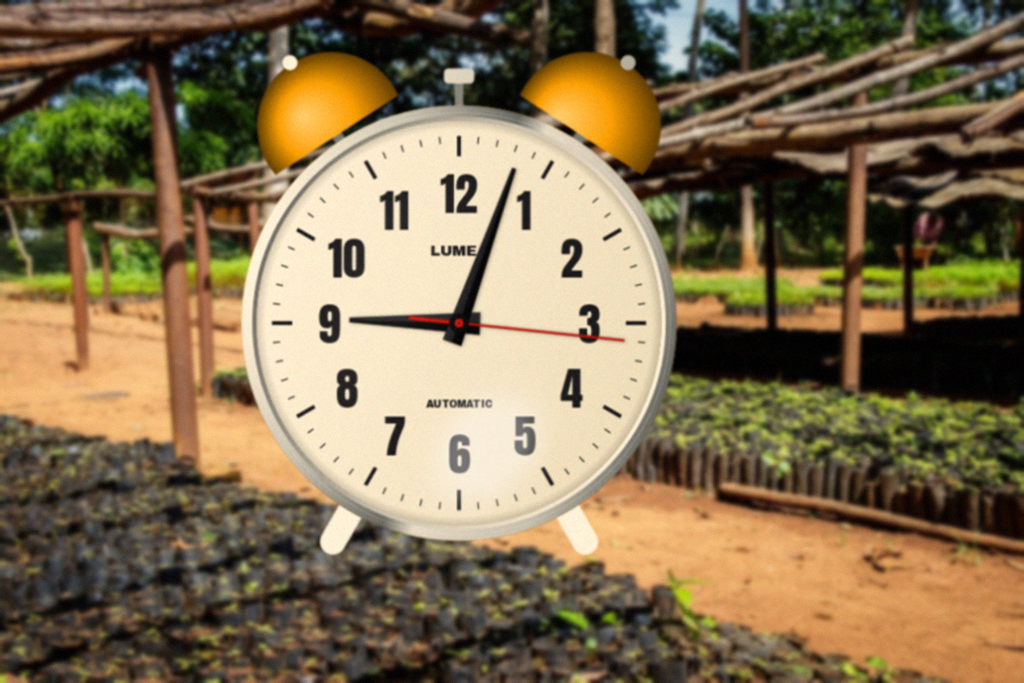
9:03:16
